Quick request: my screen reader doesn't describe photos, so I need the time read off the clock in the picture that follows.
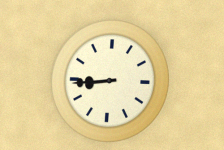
8:44
